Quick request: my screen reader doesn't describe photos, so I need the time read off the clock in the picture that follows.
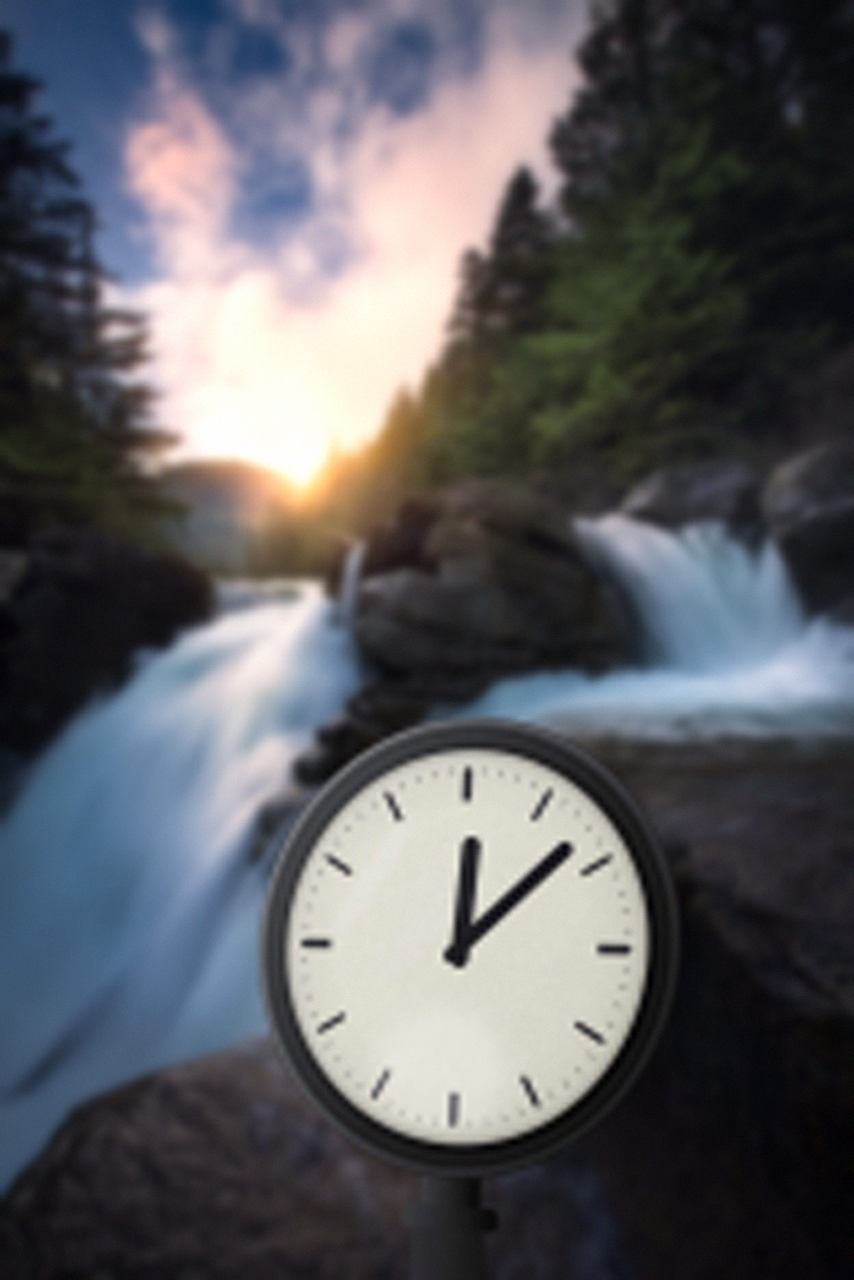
12:08
